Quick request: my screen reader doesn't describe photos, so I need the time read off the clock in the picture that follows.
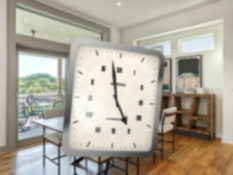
4:58
